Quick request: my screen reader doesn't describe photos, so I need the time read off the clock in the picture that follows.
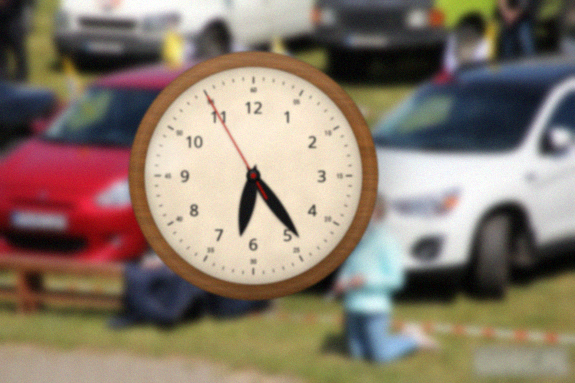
6:23:55
